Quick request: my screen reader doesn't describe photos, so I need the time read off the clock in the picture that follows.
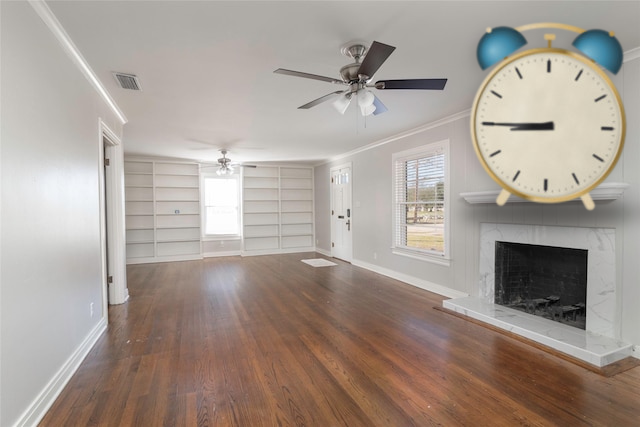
8:45
